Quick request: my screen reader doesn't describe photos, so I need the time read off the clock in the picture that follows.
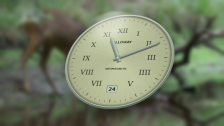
11:11
